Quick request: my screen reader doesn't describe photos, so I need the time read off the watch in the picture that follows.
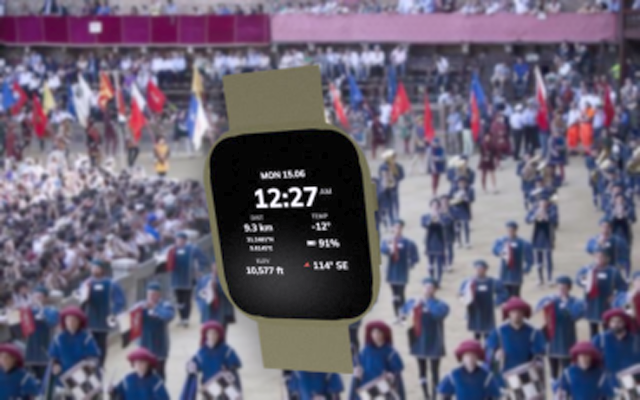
12:27
